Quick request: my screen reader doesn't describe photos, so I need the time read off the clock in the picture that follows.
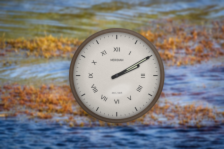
2:10
